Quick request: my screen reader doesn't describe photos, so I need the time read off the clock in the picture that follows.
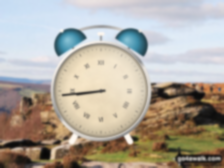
8:44
